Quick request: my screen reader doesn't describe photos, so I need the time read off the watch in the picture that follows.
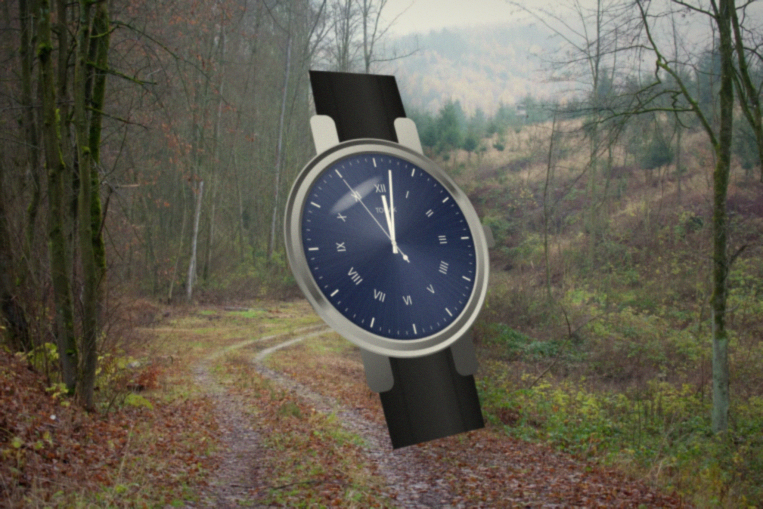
12:01:55
